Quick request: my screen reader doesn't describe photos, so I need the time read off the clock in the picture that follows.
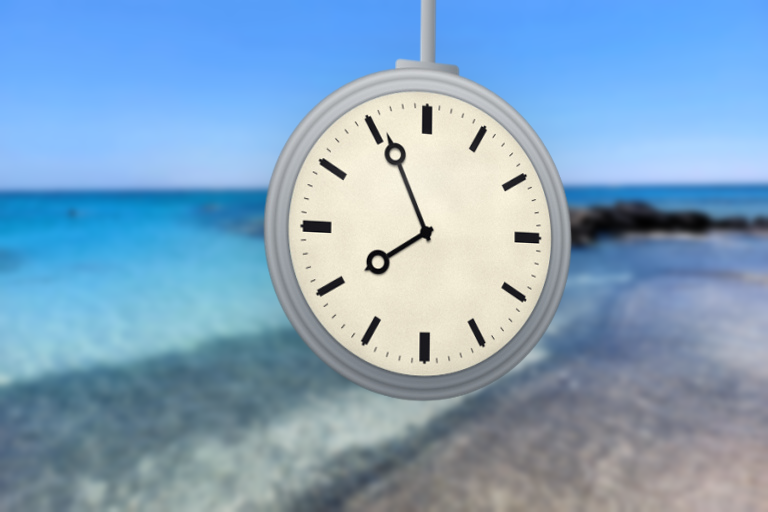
7:56
